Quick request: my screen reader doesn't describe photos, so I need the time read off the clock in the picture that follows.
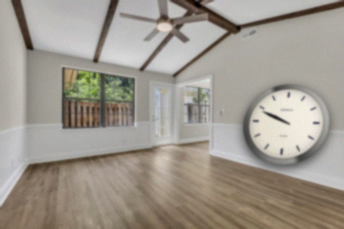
9:49
